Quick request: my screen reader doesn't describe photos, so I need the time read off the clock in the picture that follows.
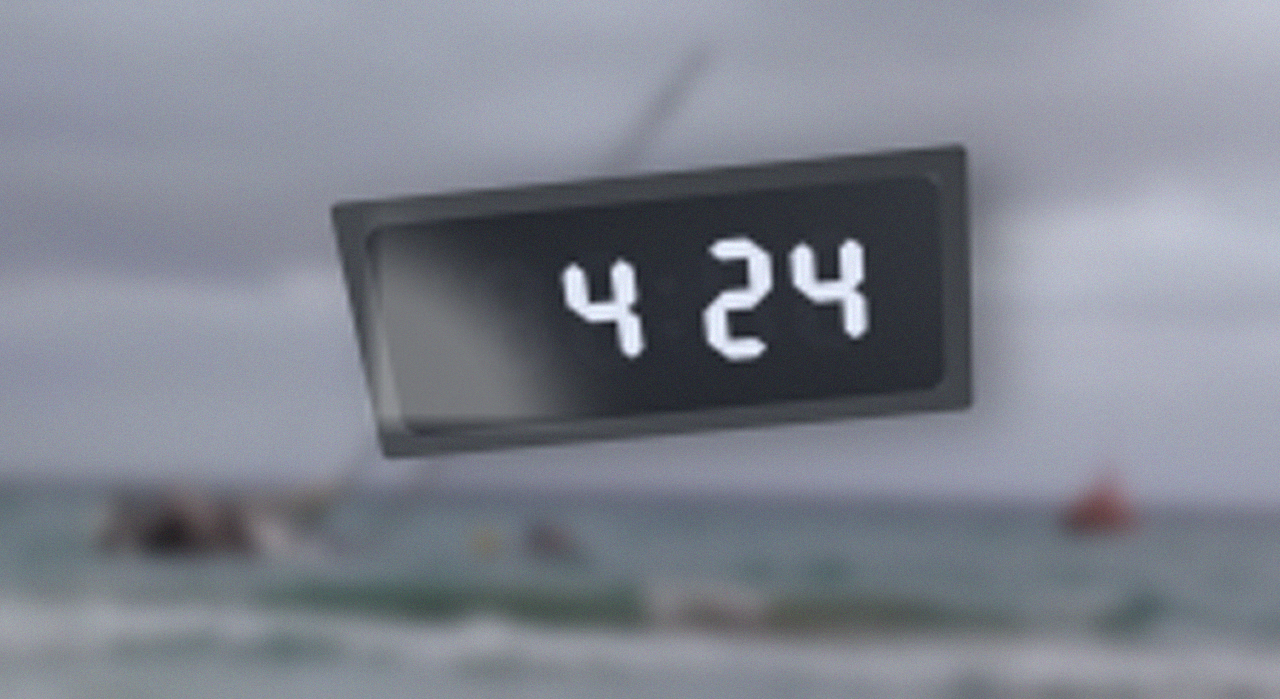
4:24
